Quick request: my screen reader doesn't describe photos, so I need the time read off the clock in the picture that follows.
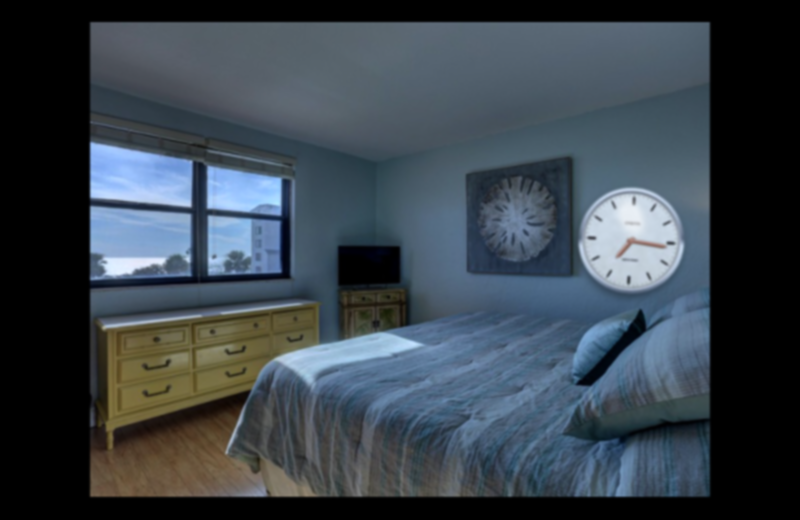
7:16
